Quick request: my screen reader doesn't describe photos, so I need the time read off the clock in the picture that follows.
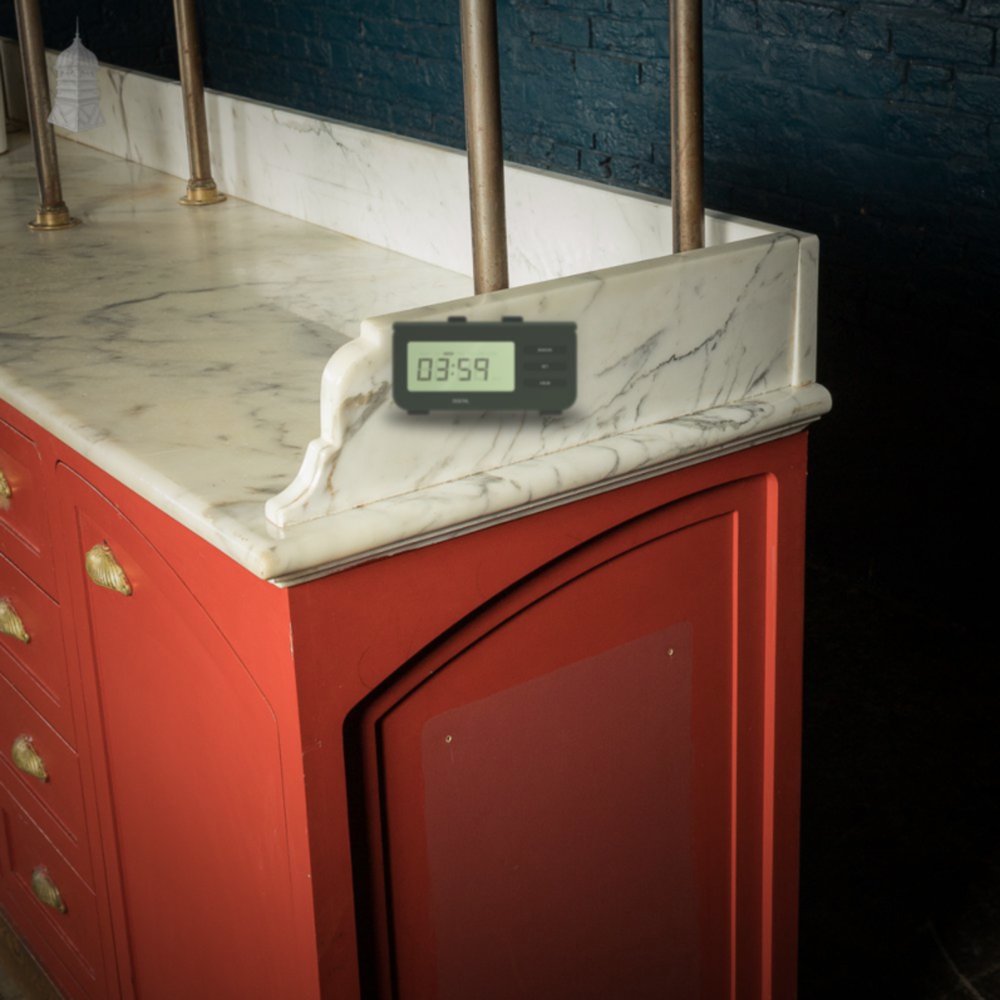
3:59
